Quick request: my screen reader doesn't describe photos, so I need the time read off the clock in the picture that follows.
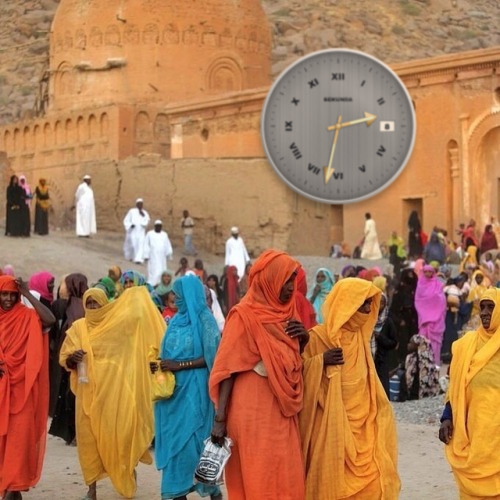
2:32
